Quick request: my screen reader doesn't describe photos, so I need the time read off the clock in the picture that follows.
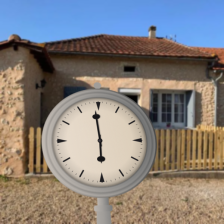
5:59
